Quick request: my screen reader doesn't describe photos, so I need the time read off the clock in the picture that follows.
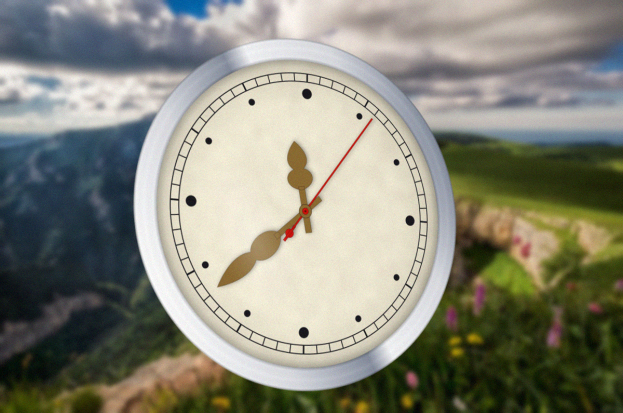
11:38:06
